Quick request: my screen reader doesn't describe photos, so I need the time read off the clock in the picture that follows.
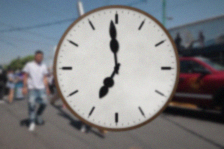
6:59
